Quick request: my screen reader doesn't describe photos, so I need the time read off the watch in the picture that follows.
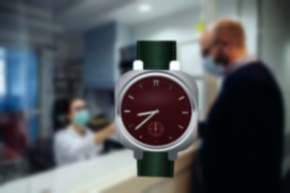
8:38
